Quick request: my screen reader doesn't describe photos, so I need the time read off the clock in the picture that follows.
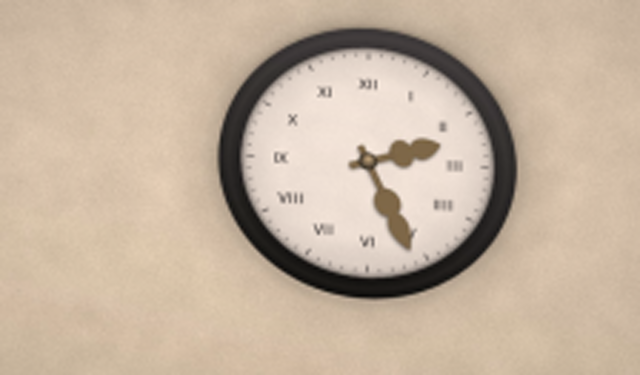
2:26
